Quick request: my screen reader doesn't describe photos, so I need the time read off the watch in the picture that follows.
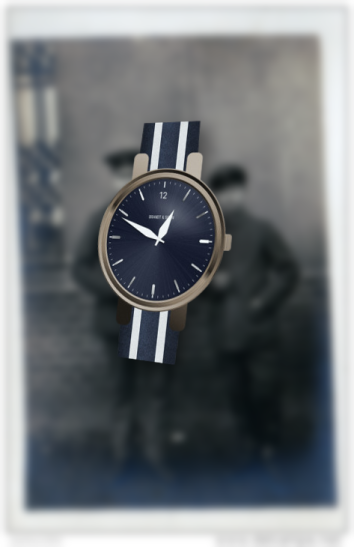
12:49
